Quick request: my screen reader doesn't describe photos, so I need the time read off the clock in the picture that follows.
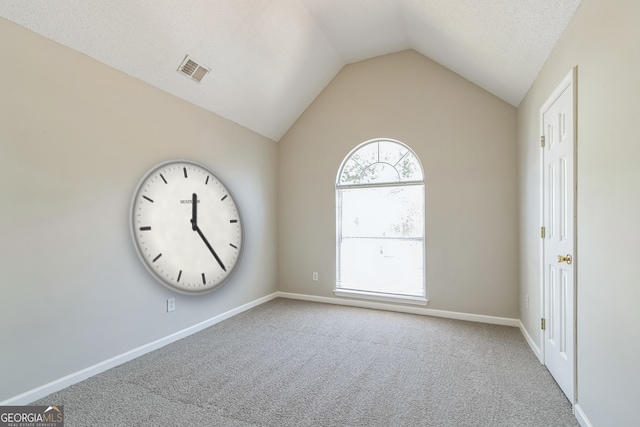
12:25
